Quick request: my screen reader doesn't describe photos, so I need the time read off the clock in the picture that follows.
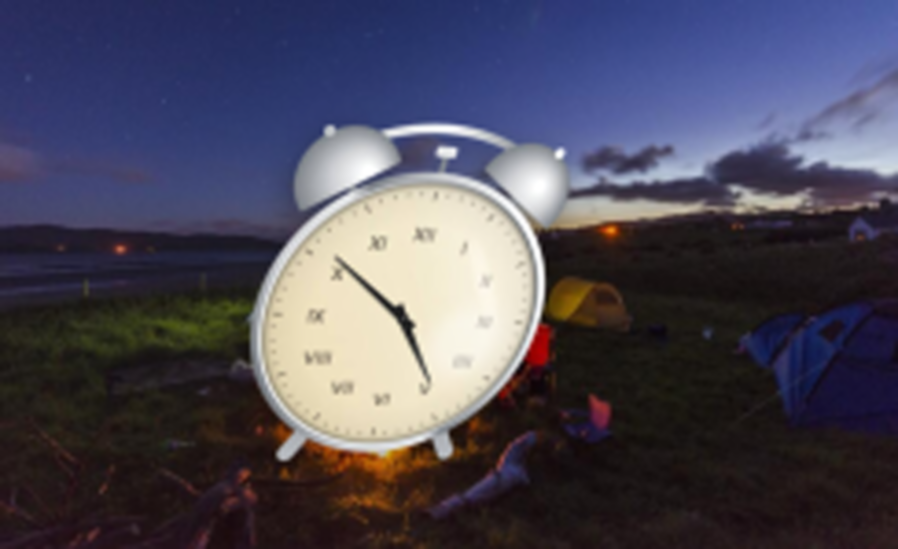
4:51
